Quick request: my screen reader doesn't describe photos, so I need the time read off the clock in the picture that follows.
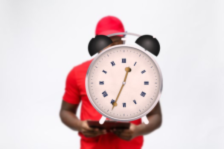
12:34
